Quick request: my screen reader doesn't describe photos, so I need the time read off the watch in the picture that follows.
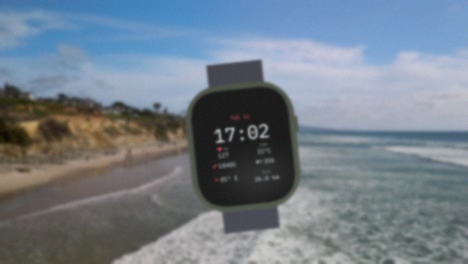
17:02
